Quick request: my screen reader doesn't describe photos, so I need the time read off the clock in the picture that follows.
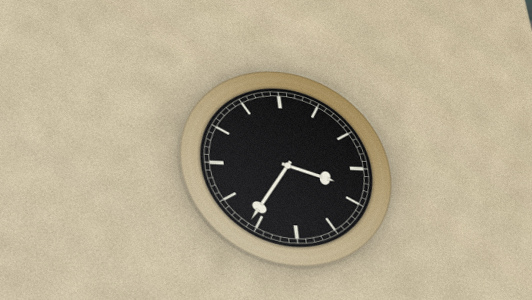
3:36
